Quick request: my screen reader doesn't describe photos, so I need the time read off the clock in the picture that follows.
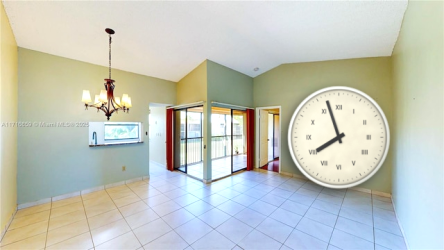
7:57
